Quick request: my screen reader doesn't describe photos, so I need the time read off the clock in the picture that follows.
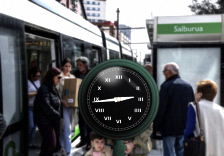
2:44
